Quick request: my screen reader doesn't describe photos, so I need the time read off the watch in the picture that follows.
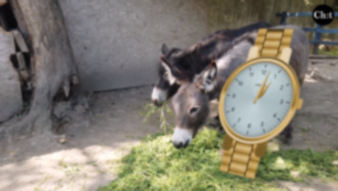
1:02
